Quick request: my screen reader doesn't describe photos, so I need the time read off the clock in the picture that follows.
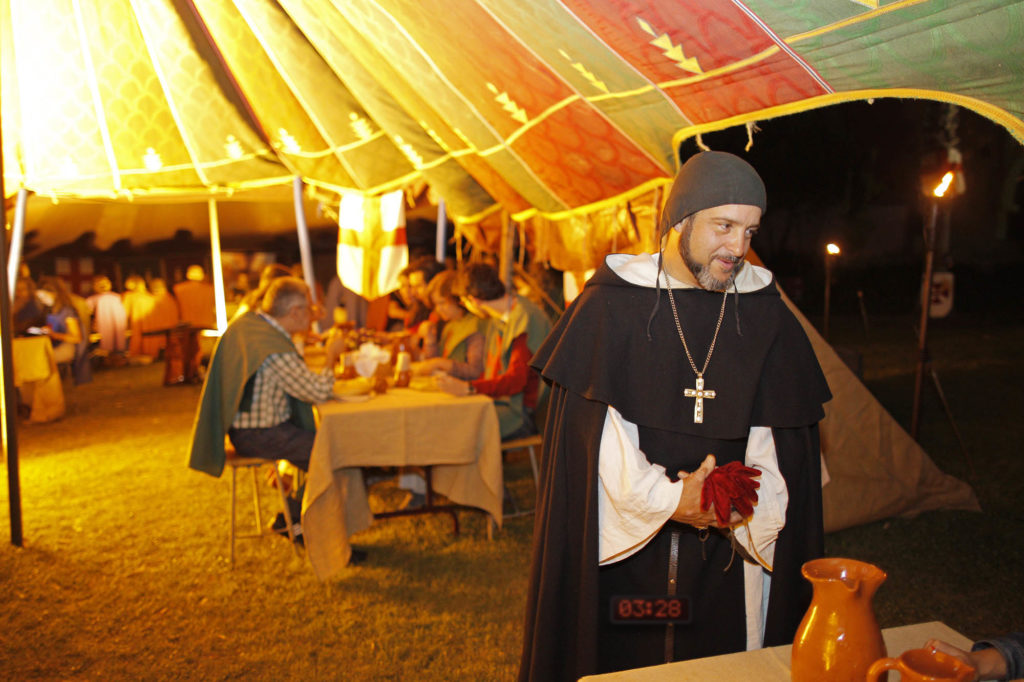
3:28
